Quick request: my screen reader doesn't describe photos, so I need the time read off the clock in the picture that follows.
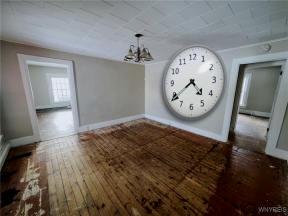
4:39
